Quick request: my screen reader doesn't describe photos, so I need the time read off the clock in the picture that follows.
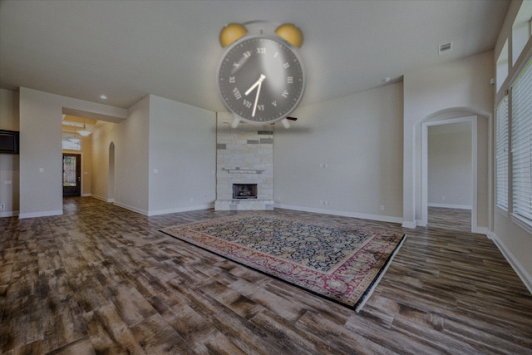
7:32
